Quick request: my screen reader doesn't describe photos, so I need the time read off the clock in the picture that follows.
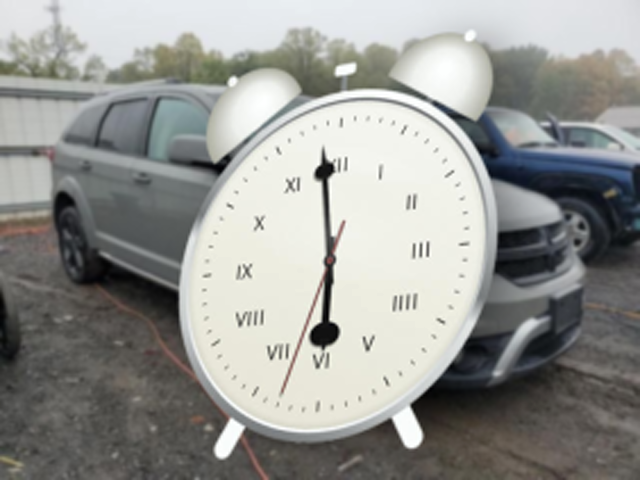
5:58:33
